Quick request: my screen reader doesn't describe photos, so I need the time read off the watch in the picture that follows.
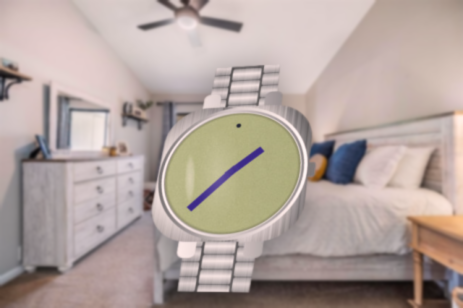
1:37
